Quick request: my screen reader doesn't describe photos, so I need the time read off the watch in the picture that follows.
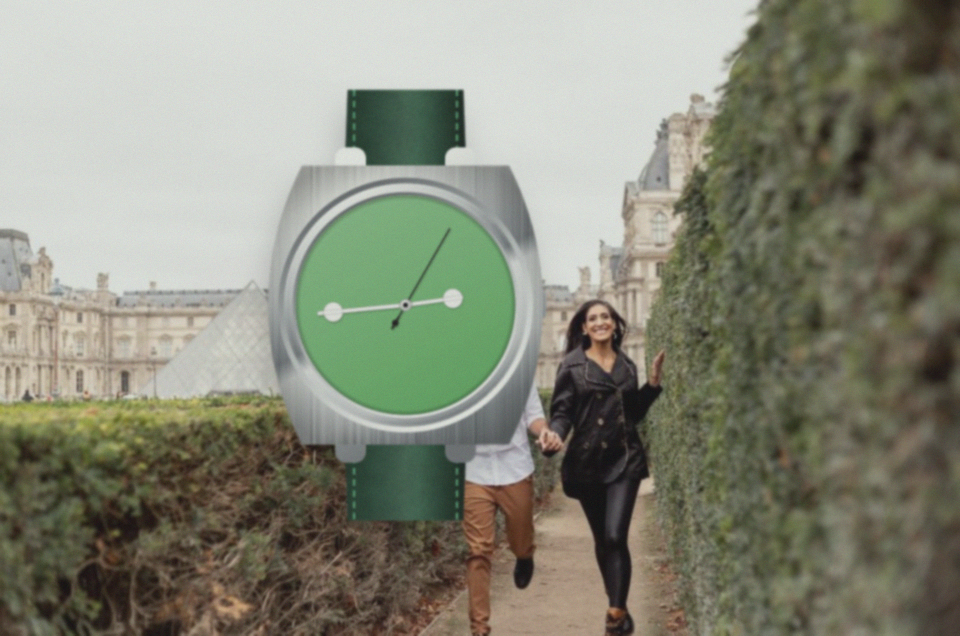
2:44:05
